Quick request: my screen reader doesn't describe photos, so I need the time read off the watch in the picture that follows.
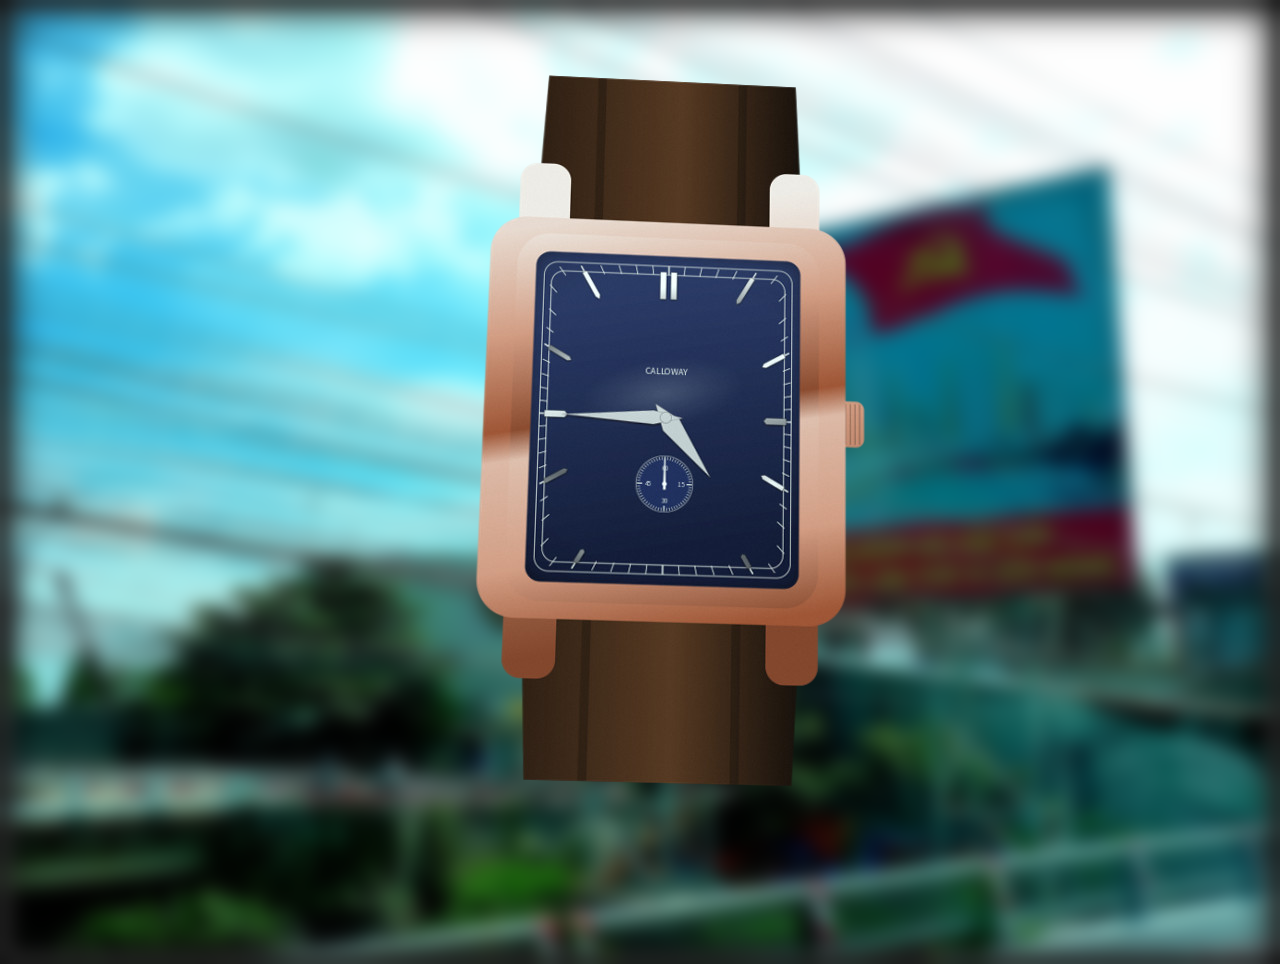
4:45
